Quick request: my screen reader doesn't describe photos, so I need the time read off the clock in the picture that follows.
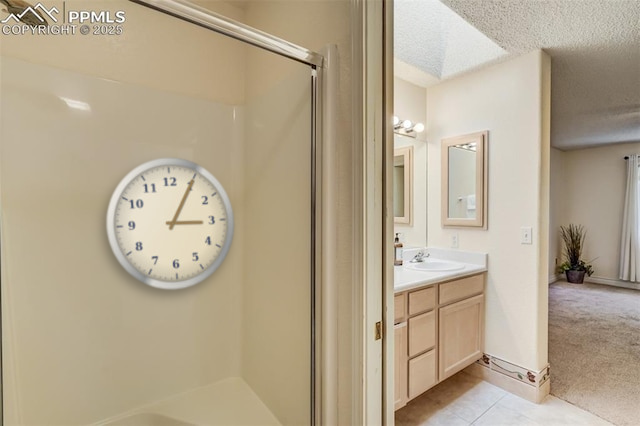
3:05
